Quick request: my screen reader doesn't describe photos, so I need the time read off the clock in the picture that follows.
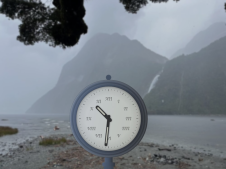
10:31
